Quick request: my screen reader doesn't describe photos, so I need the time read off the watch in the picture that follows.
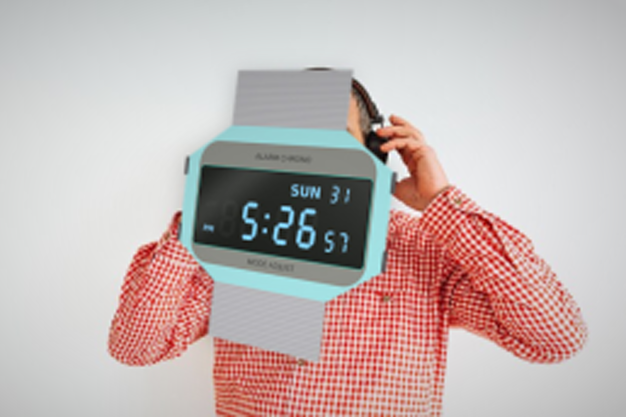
5:26:57
